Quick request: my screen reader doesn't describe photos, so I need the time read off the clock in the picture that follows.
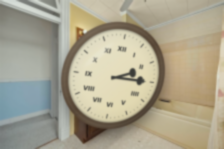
2:15
